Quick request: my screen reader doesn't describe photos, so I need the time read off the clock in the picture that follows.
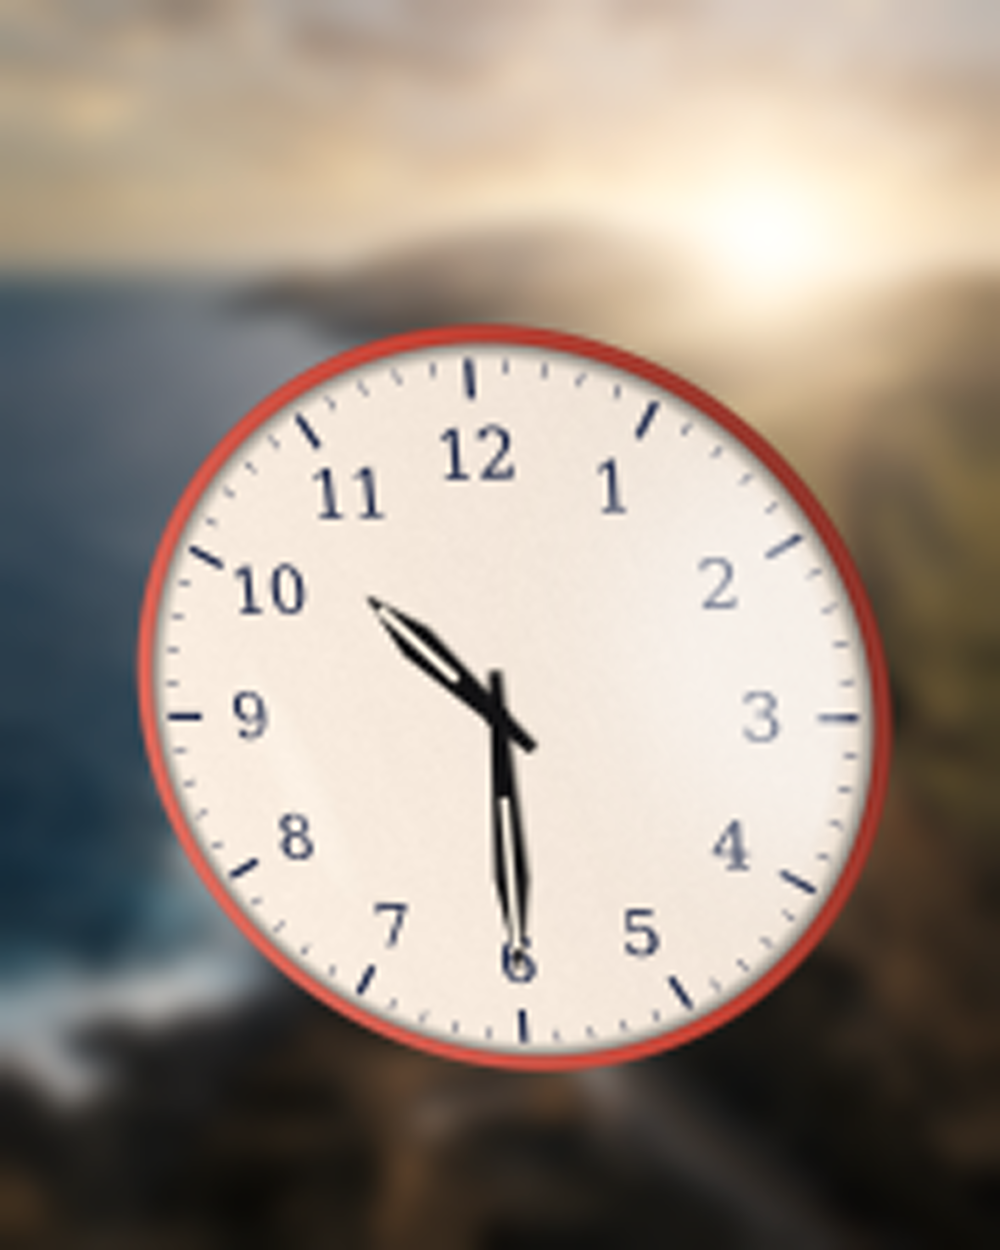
10:30
